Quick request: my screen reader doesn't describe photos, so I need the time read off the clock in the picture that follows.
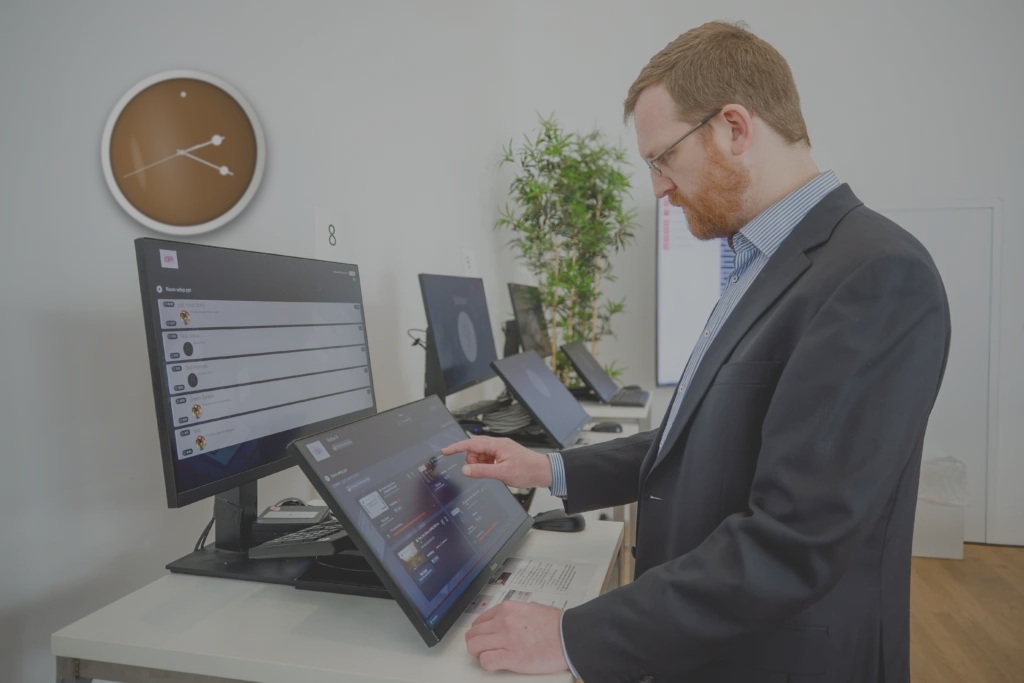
2:18:41
